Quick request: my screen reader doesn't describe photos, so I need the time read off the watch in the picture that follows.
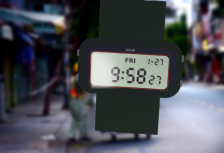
9:58:27
